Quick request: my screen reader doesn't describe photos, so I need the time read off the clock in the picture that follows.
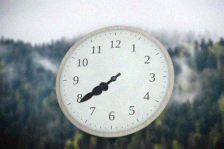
7:39
